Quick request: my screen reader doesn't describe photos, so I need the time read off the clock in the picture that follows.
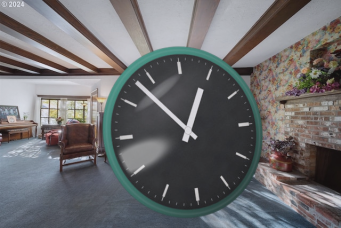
12:53
